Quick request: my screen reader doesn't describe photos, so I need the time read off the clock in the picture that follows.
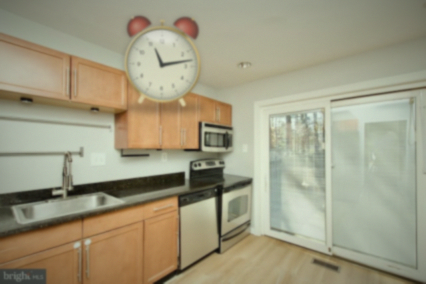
11:13
